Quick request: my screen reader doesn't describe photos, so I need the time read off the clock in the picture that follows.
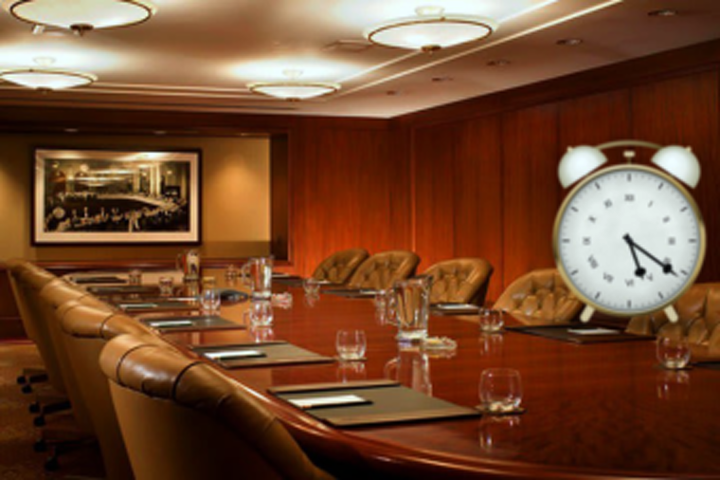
5:21
